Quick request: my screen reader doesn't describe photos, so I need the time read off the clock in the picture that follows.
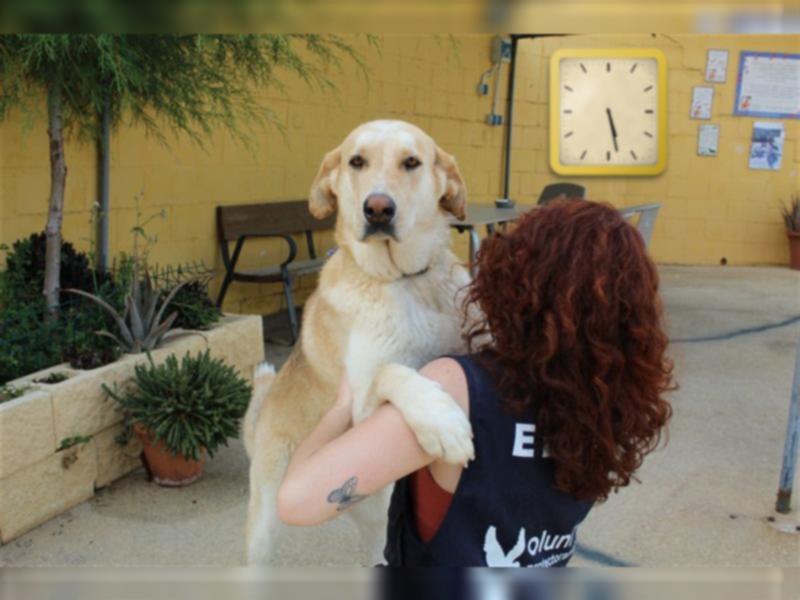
5:28
